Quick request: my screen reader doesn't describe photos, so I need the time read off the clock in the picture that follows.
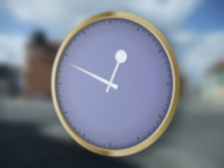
12:49
